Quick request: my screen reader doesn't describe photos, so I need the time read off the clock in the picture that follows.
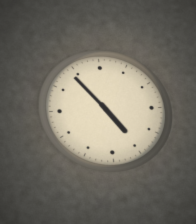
4:54
